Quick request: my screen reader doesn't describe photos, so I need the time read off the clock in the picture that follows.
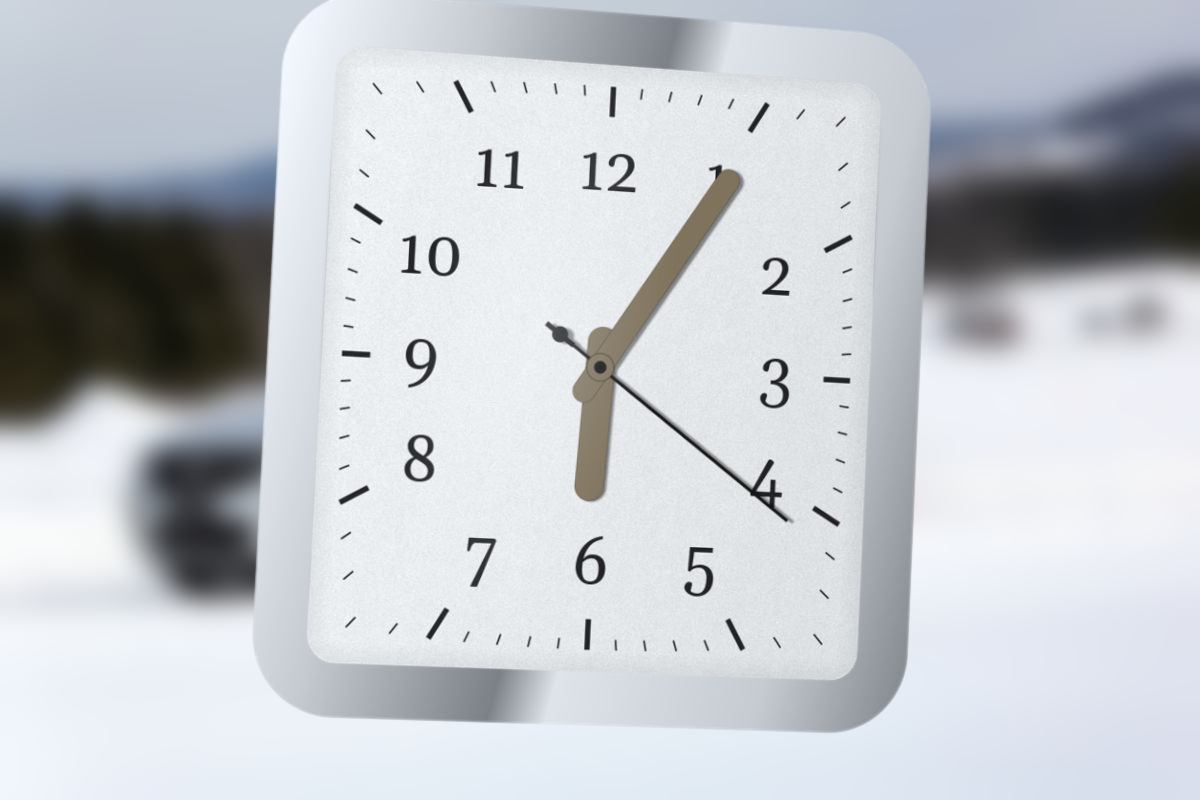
6:05:21
